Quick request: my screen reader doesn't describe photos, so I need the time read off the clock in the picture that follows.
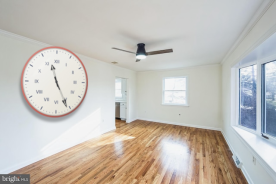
11:26
